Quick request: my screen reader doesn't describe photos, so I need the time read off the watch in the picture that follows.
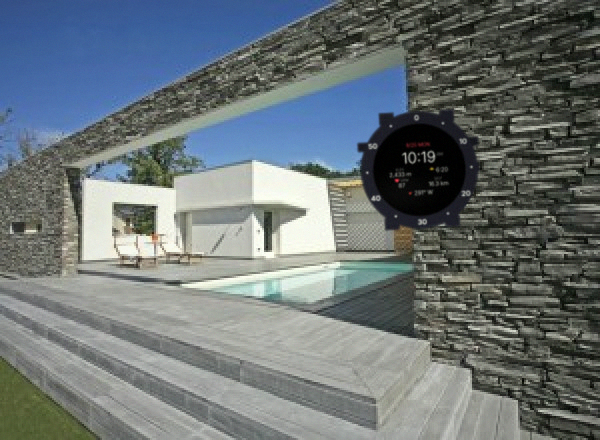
10:19
